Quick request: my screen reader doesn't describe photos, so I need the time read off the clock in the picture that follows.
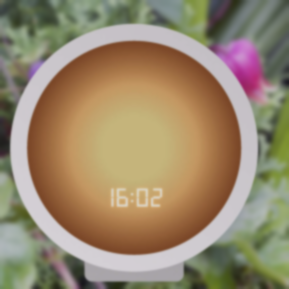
16:02
